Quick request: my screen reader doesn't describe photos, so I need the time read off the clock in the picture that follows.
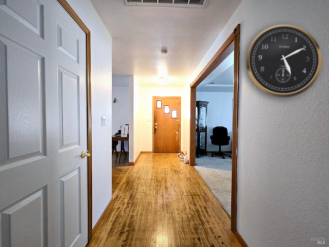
5:10
